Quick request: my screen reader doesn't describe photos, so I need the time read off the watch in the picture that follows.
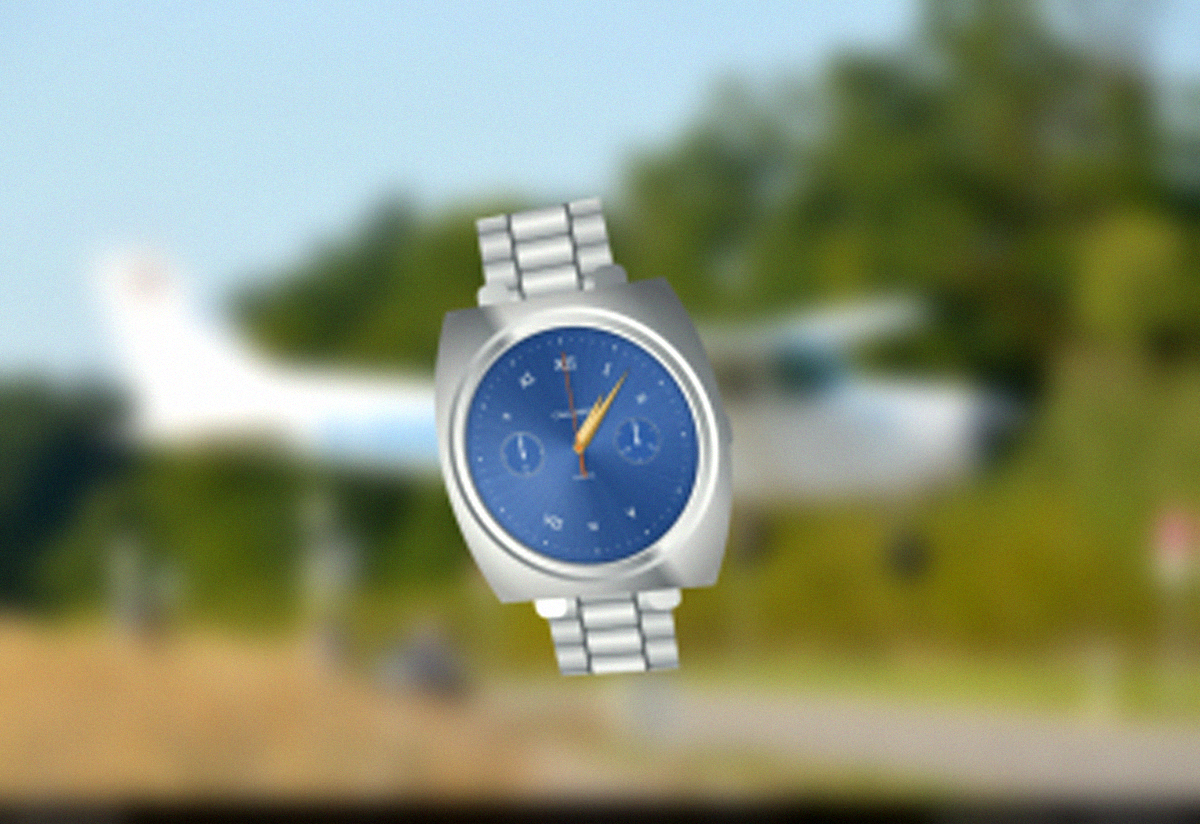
1:07
